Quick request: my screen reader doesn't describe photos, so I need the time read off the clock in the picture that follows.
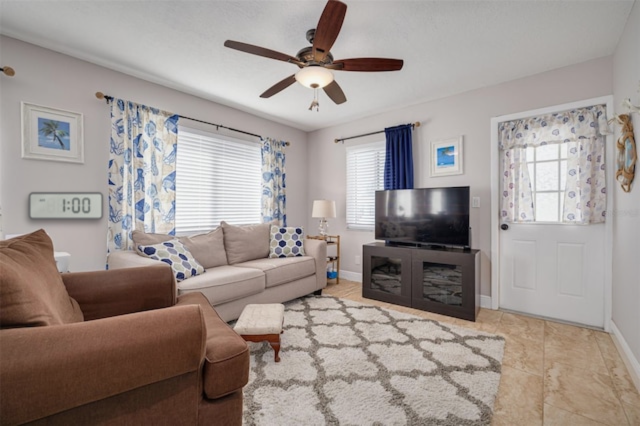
1:00
